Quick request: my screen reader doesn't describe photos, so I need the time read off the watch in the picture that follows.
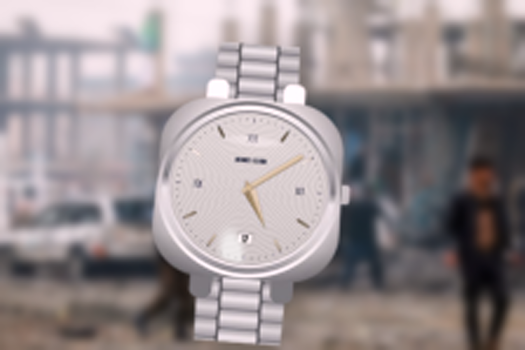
5:09
